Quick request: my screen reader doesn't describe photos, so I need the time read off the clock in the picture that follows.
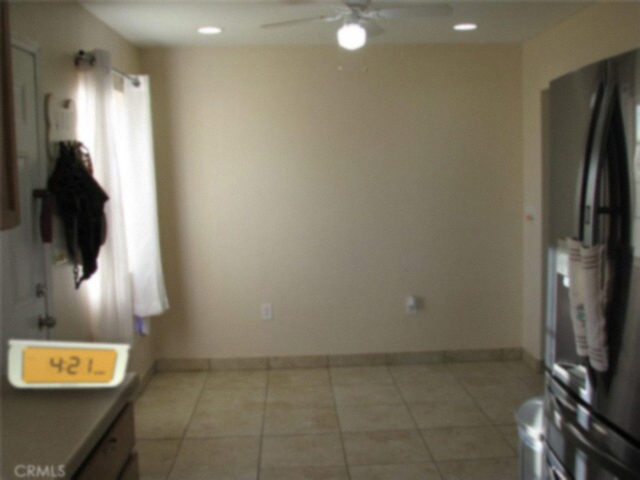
4:21
